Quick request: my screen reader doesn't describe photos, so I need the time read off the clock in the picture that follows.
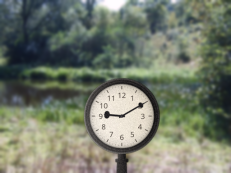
9:10
